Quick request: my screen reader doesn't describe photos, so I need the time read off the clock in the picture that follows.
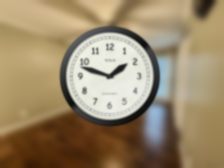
1:48
